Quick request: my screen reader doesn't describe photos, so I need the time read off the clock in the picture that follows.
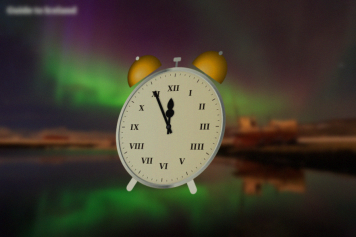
11:55
